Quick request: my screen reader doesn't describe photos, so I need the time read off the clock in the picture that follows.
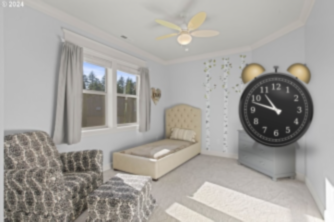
10:48
